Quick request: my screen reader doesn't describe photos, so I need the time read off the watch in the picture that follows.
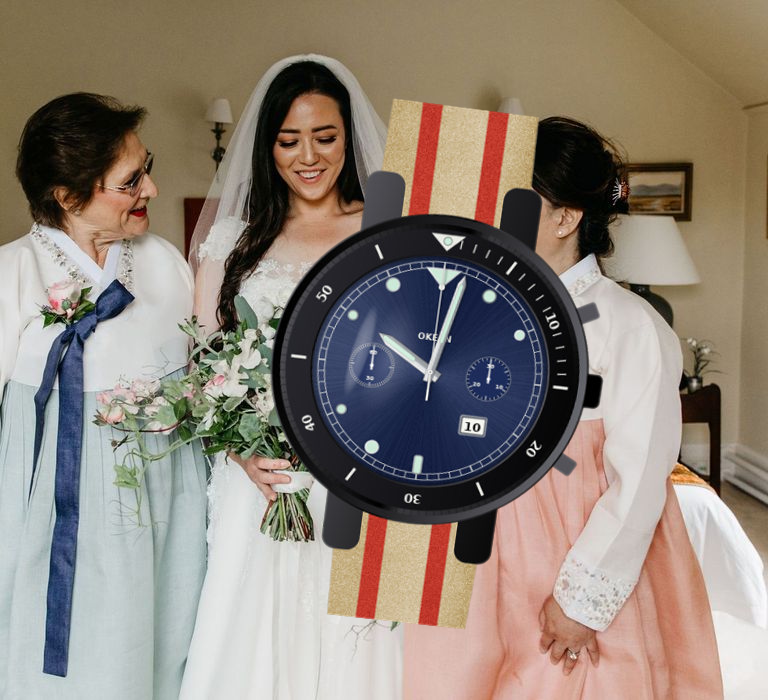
10:02
